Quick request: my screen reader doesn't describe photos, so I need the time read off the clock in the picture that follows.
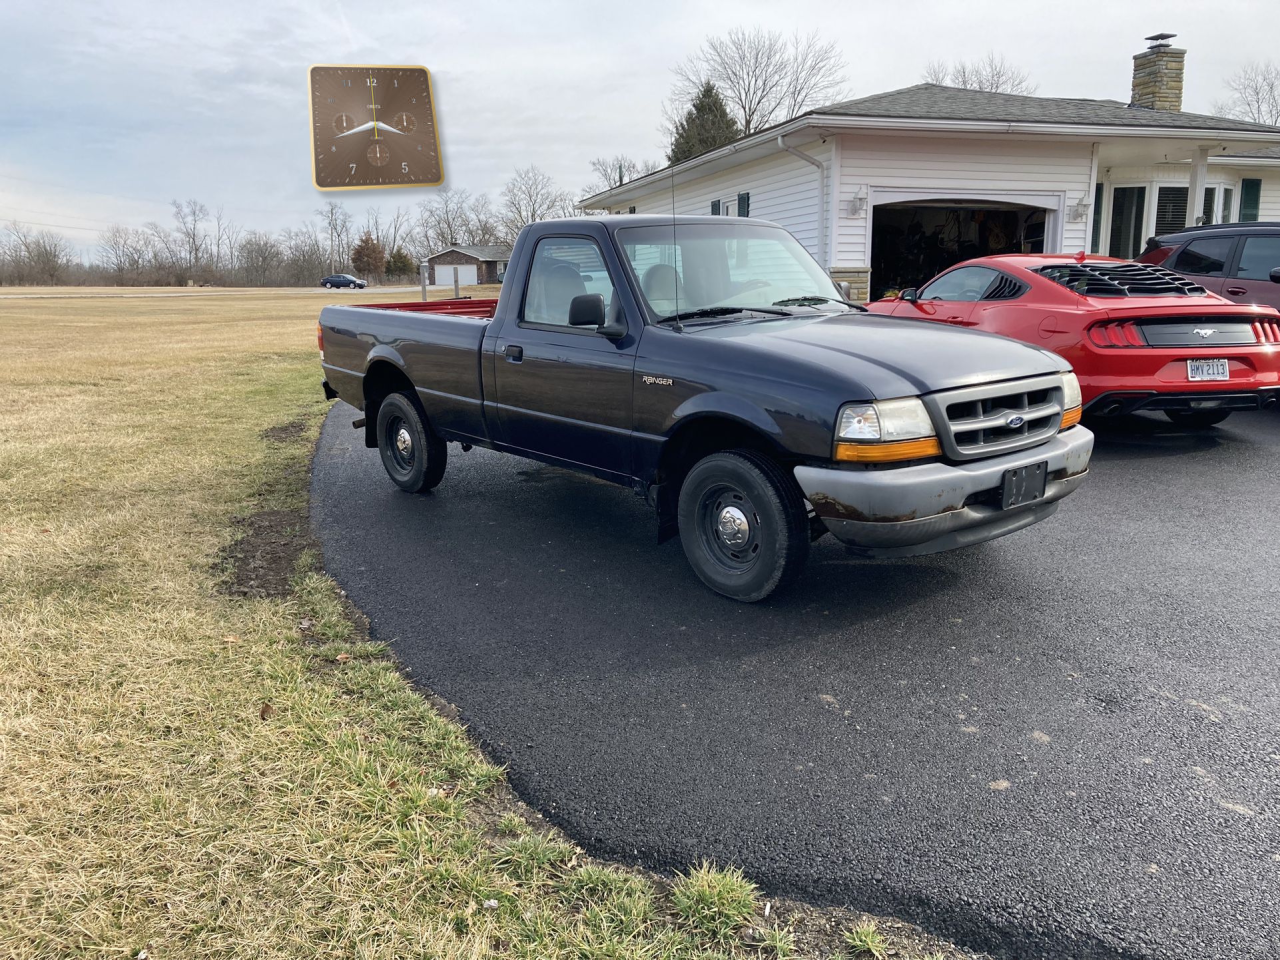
3:42
